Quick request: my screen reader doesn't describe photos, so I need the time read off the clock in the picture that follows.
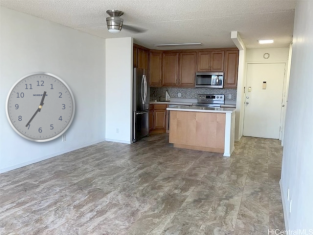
12:36
